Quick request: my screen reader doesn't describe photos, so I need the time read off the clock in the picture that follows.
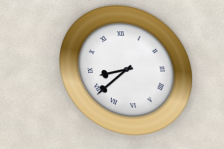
8:39
